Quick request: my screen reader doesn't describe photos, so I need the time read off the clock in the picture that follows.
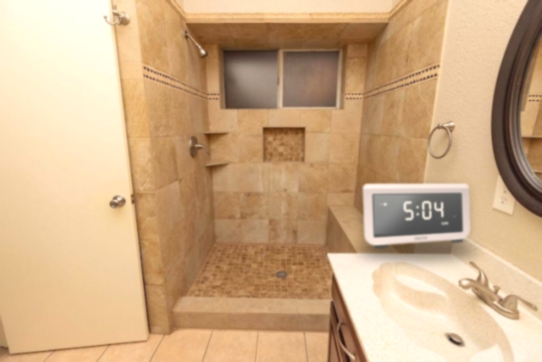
5:04
